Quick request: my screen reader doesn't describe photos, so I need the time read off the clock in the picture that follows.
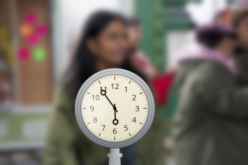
5:54
